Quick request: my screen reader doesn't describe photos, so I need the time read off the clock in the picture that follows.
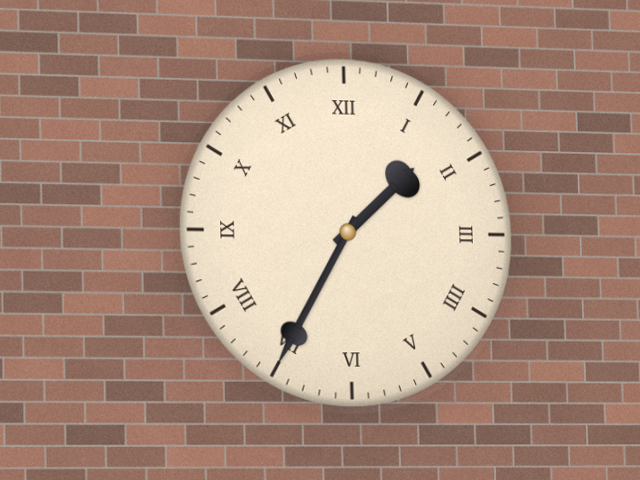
1:35
